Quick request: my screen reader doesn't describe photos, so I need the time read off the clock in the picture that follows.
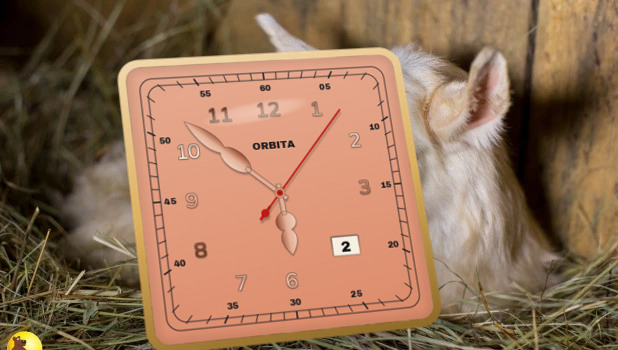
5:52:07
